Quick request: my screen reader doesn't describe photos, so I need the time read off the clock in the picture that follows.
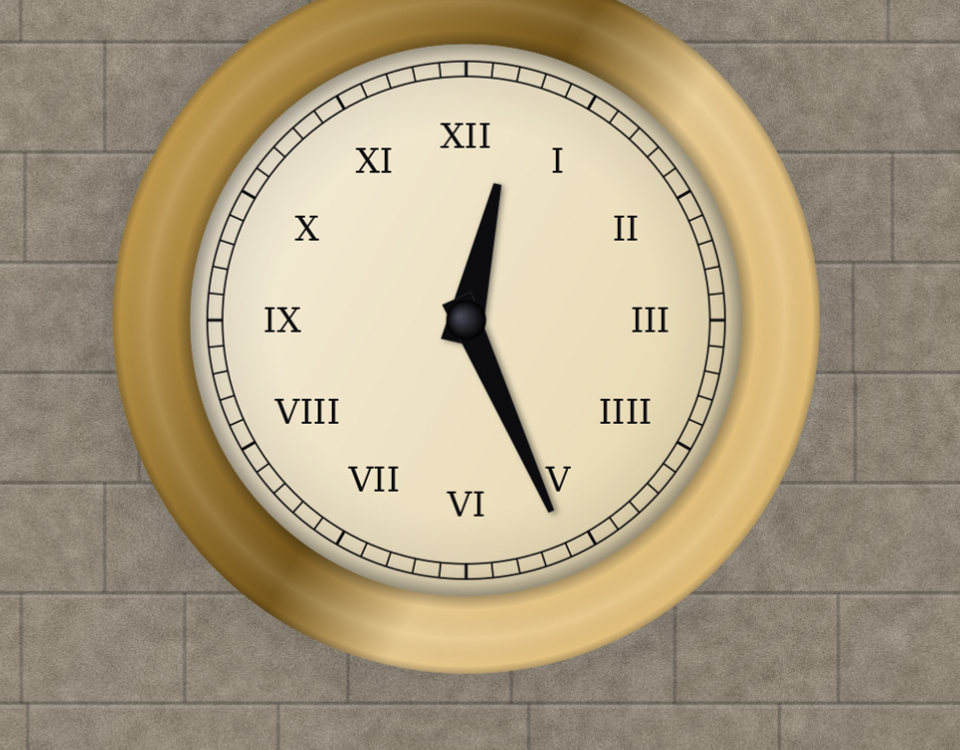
12:26
